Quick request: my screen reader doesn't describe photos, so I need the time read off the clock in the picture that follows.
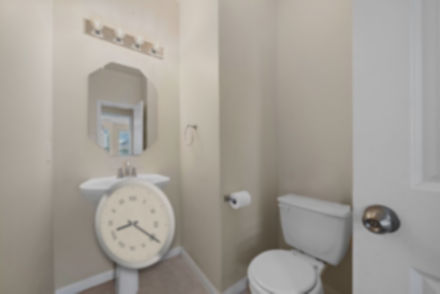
8:20
